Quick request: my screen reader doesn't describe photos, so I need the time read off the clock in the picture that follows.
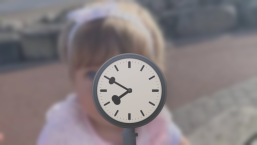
7:50
